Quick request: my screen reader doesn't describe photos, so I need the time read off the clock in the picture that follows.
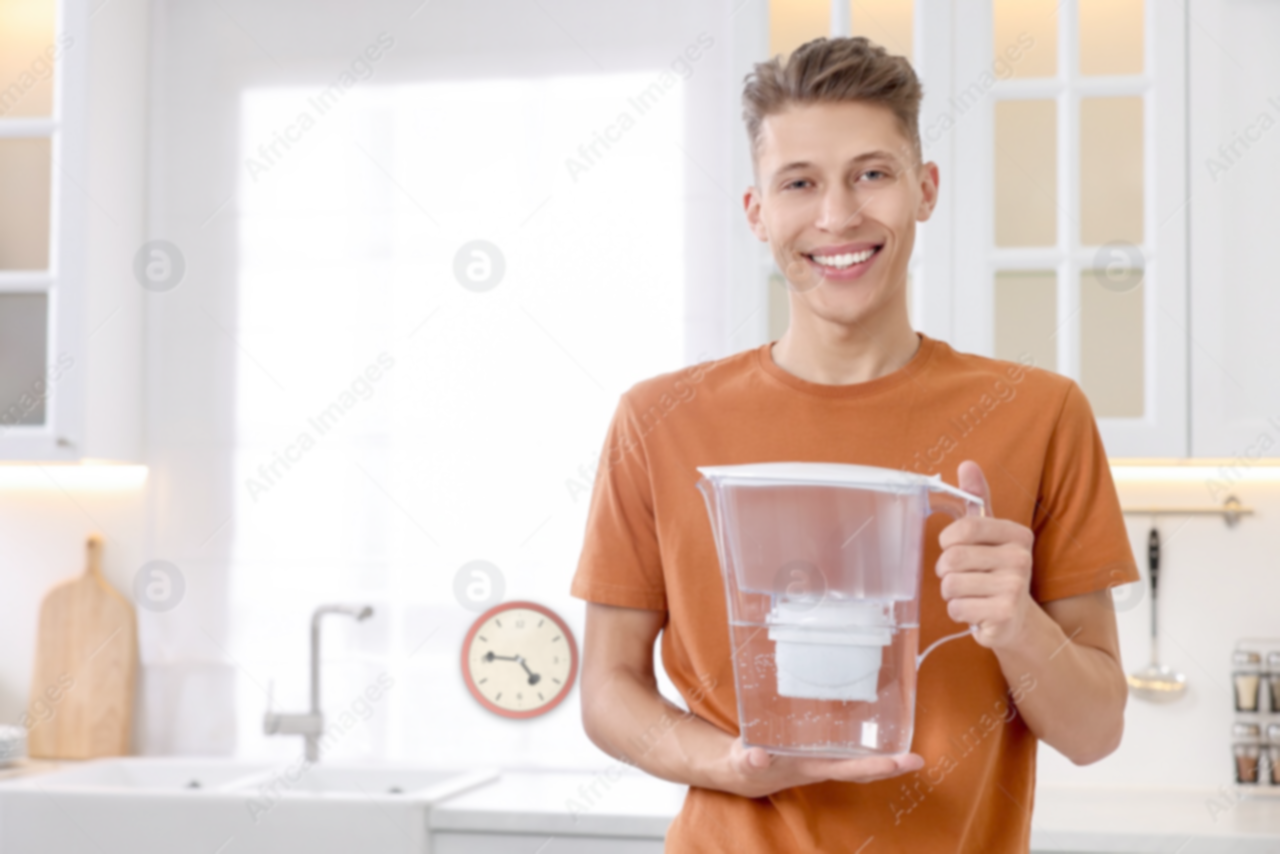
4:46
